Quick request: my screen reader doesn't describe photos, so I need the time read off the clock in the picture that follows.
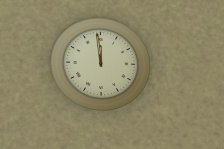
11:59
